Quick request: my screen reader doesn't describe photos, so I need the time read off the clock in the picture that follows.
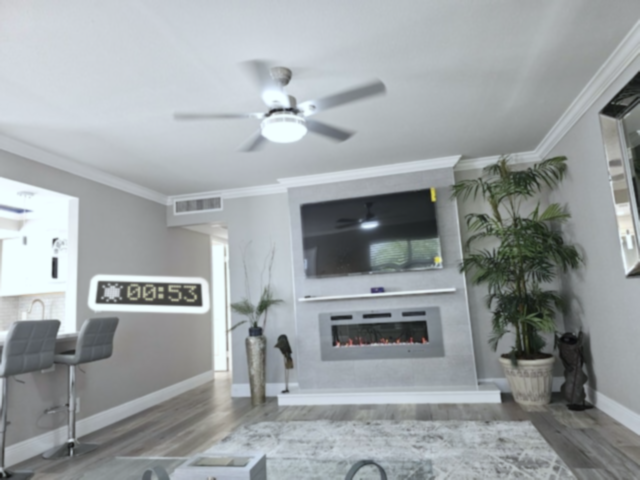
0:53
